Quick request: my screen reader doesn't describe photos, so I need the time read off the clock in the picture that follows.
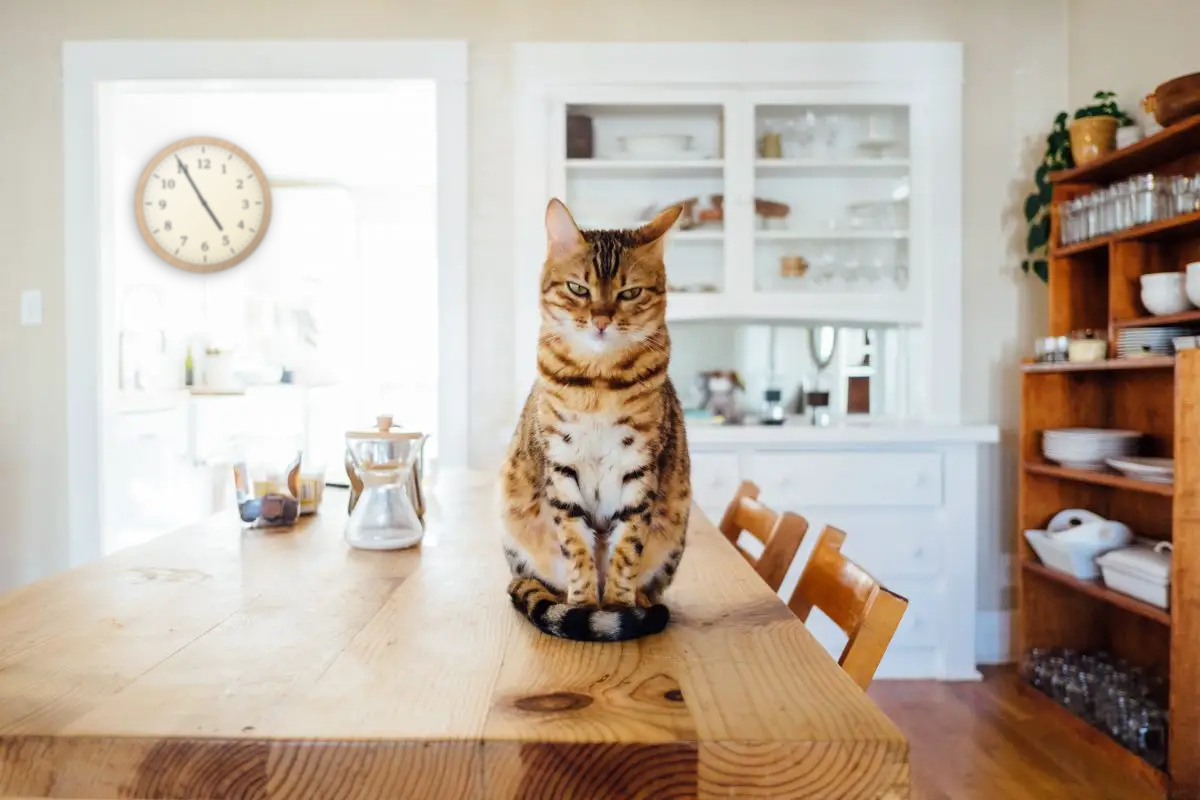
4:55
